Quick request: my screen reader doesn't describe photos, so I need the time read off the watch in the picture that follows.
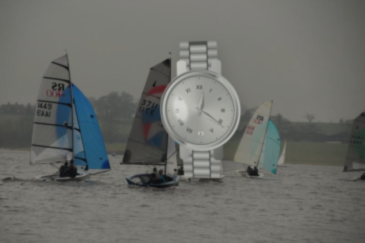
12:21
